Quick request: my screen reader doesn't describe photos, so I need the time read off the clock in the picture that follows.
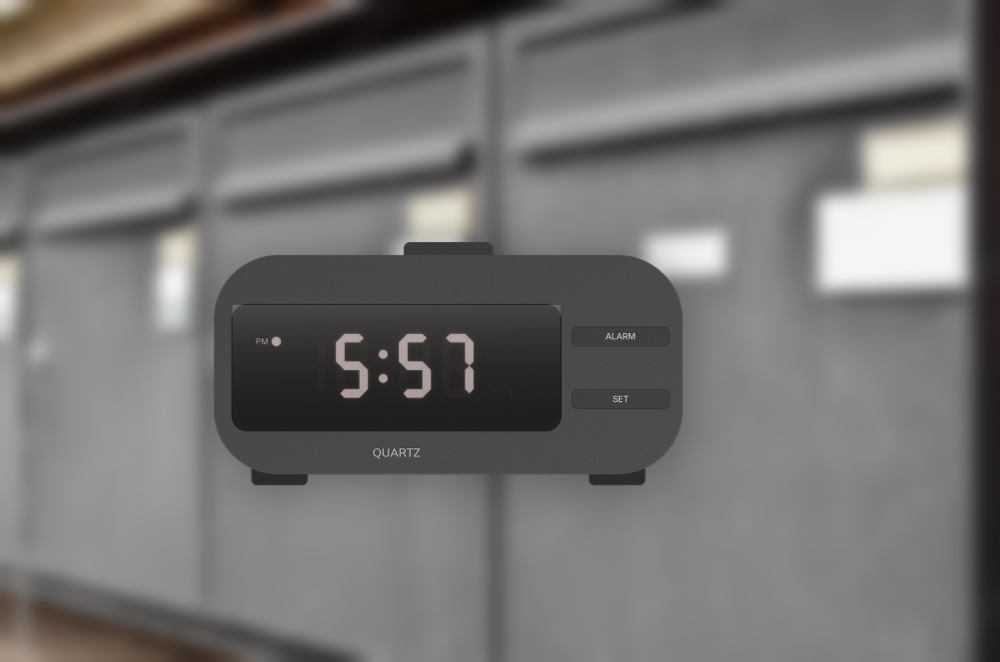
5:57
